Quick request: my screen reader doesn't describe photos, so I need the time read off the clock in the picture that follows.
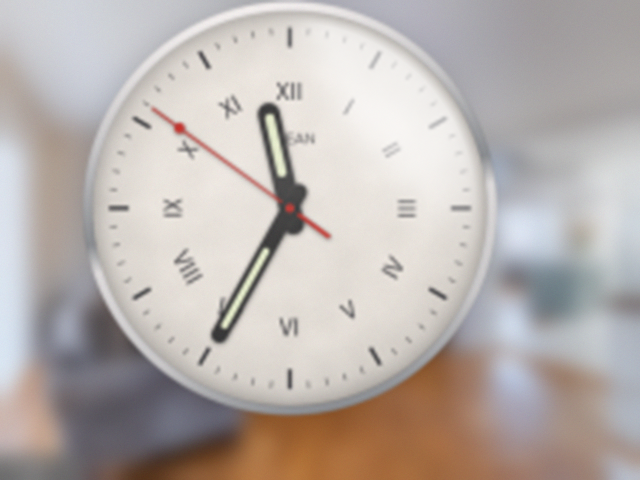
11:34:51
